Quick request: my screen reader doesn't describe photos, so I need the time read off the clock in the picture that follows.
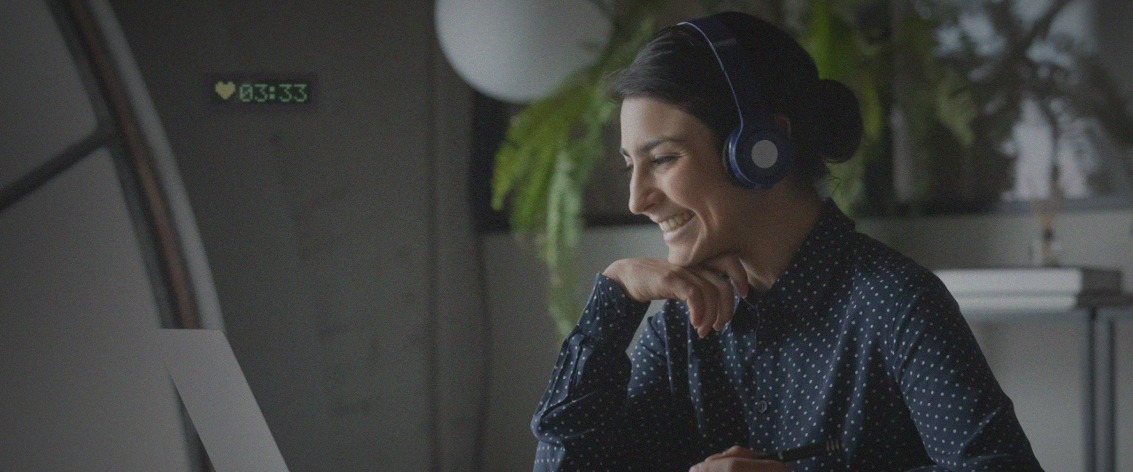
3:33
